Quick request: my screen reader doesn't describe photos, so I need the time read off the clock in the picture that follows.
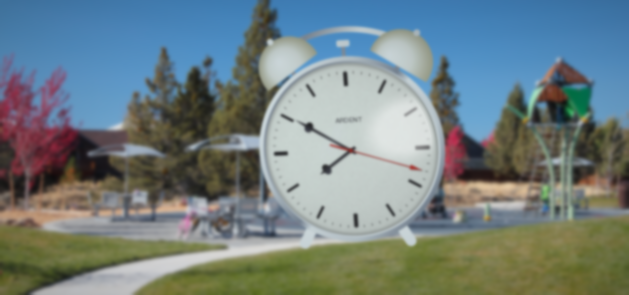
7:50:18
